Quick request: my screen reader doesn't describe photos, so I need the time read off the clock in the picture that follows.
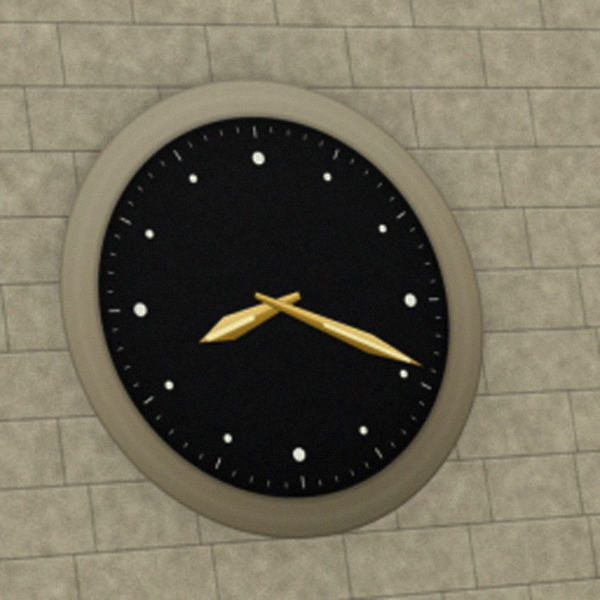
8:19
